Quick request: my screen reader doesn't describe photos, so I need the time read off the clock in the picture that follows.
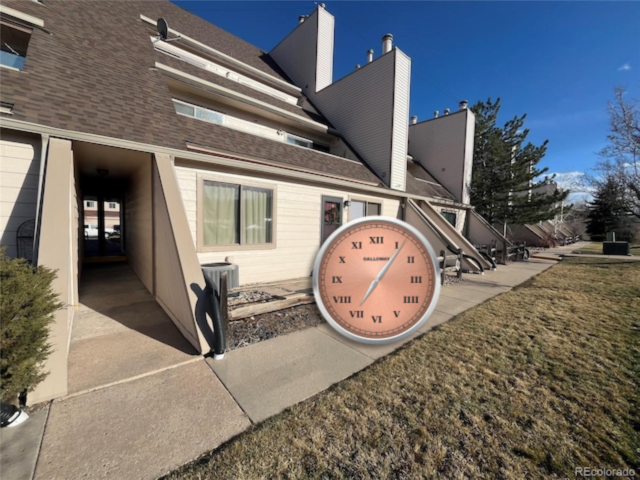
7:06
